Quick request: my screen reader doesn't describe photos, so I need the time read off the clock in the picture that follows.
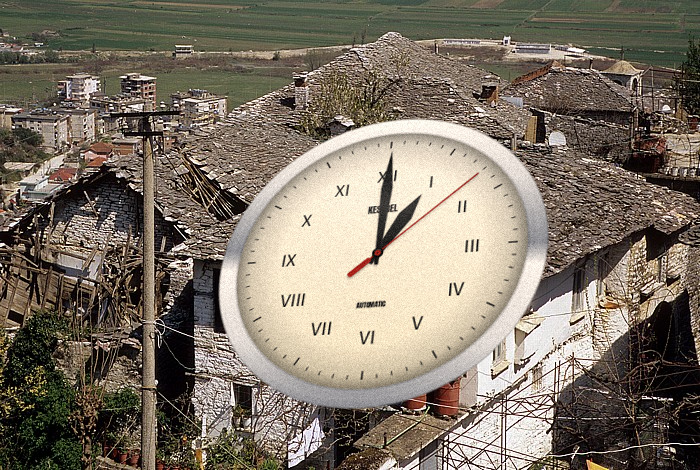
1:00:08
